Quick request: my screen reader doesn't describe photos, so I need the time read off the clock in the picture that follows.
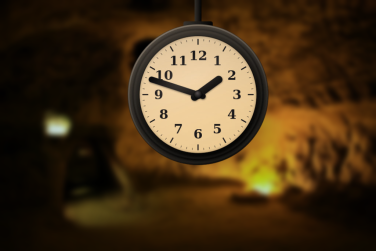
1:48
